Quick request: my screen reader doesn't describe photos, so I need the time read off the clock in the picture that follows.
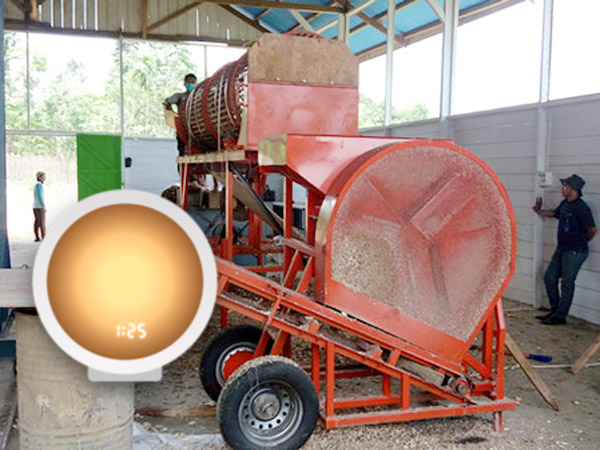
1:25
